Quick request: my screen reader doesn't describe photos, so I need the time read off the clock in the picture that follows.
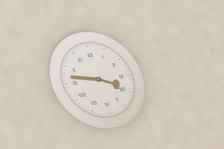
3:47
